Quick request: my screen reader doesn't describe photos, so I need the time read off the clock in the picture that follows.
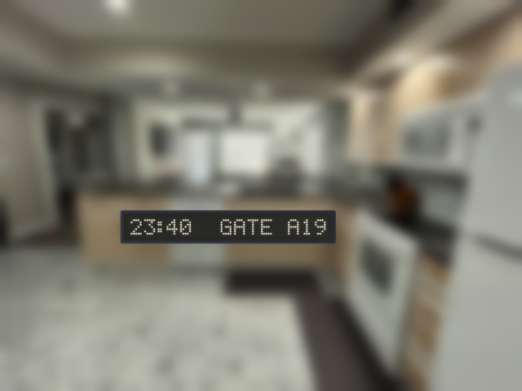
23:40
